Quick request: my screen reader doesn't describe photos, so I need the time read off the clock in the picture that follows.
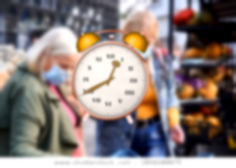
12:40
